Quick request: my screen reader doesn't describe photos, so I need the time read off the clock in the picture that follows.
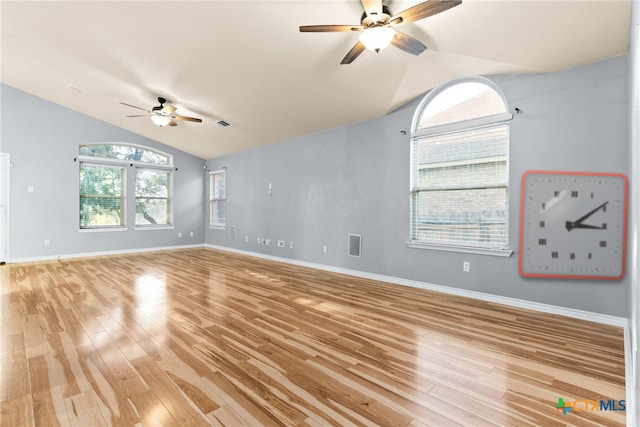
3:09
